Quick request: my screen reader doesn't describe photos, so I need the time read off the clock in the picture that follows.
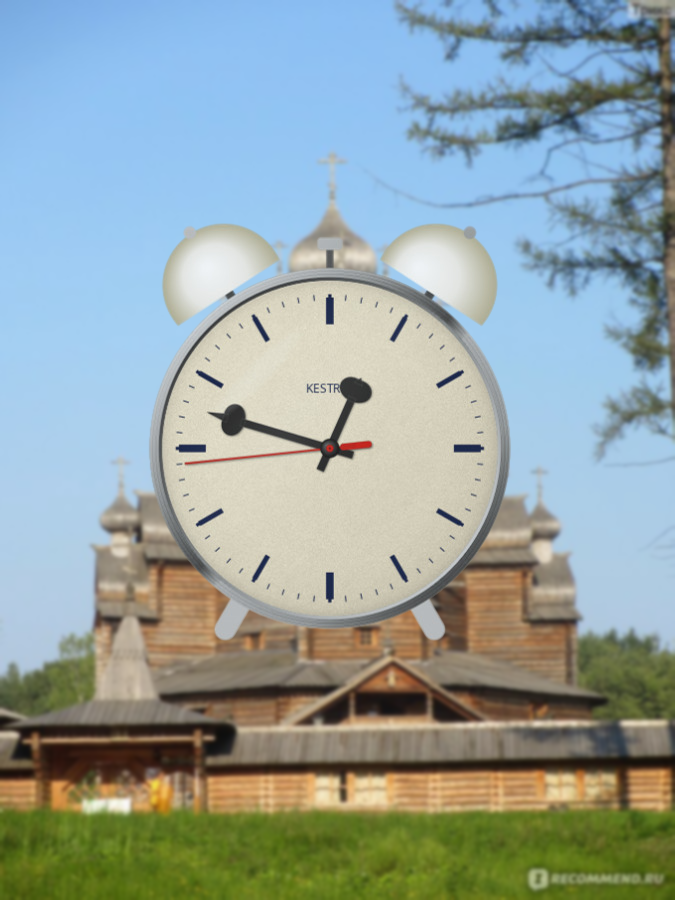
12:47:44
